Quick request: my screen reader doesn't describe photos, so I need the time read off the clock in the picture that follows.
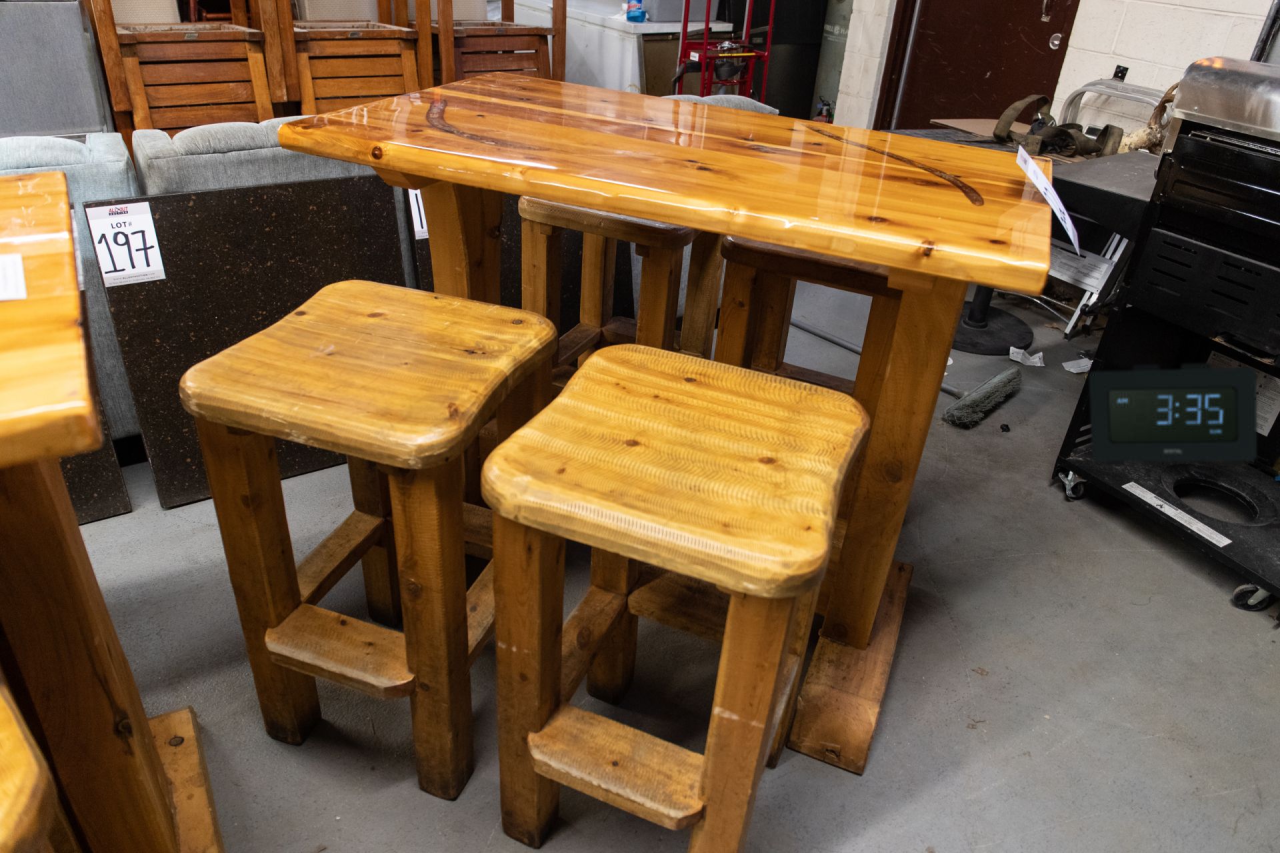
3:35
